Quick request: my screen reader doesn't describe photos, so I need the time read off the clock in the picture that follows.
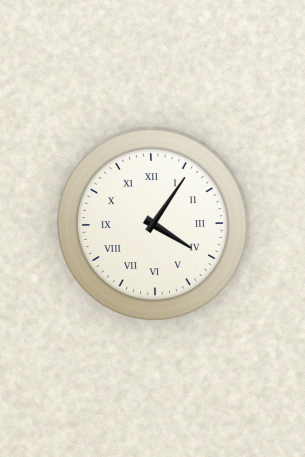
4:06
